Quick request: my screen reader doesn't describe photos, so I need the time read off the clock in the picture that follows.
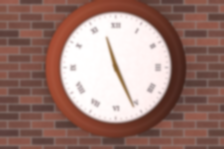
11:26
